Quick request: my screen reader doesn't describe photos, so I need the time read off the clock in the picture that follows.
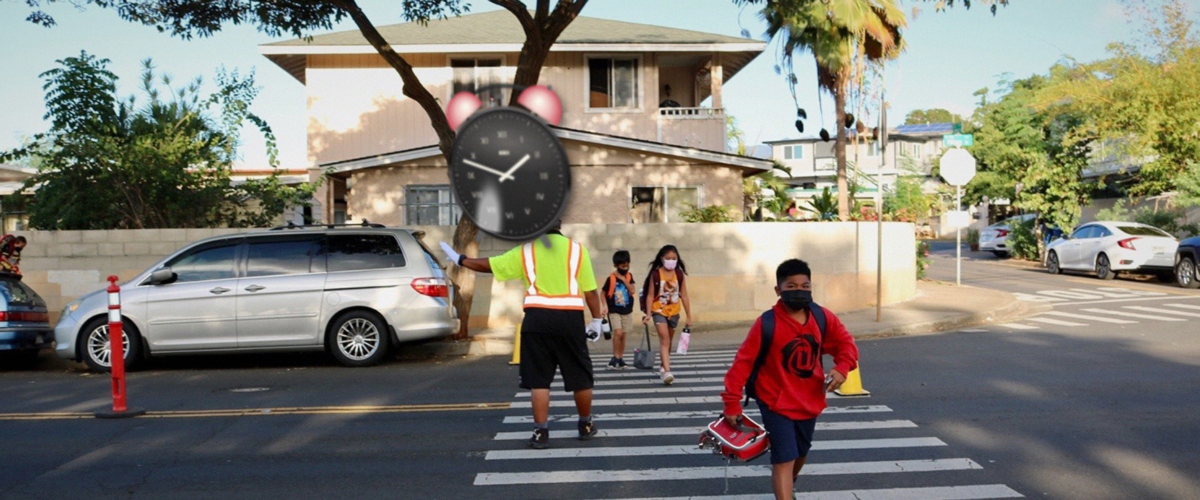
1:48
